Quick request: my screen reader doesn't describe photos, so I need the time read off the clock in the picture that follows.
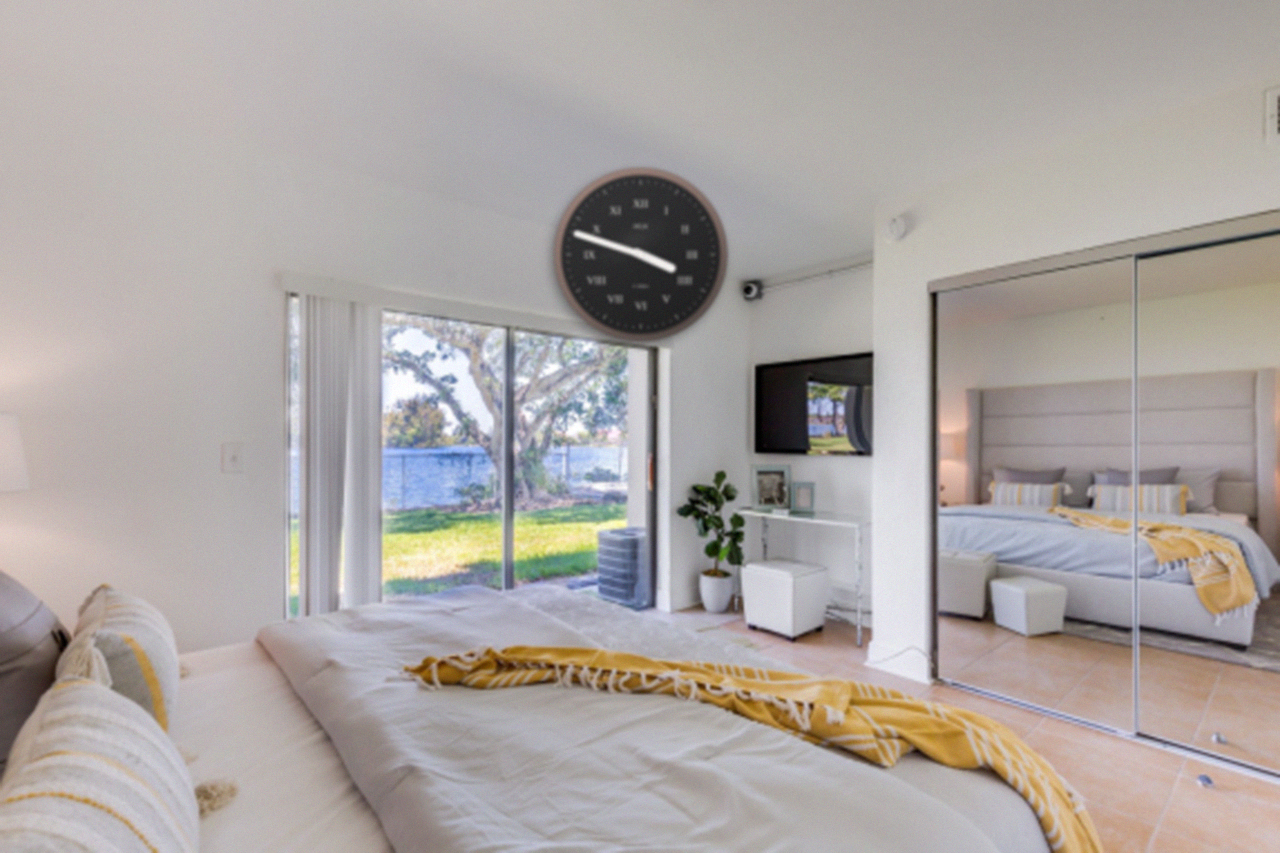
3:48
